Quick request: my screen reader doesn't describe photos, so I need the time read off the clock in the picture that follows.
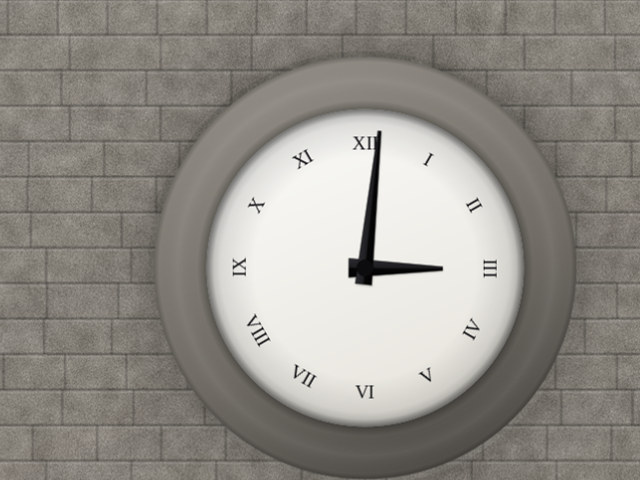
3:01
